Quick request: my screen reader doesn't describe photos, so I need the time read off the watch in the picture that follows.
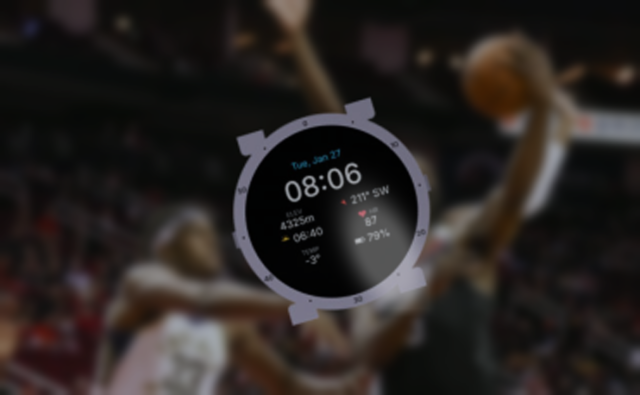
8:06
